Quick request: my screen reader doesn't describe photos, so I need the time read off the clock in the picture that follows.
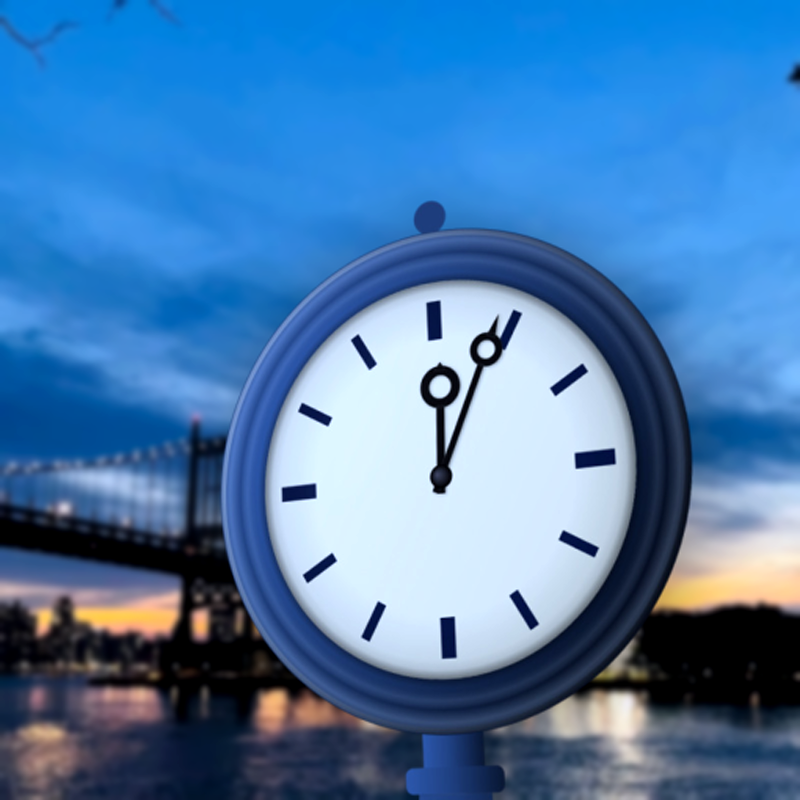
12:04
